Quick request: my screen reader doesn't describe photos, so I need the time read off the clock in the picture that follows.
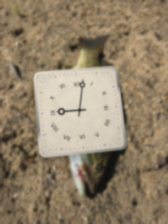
9:02
